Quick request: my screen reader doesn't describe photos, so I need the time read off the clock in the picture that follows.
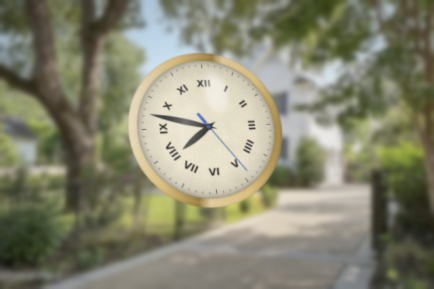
7:47:24
